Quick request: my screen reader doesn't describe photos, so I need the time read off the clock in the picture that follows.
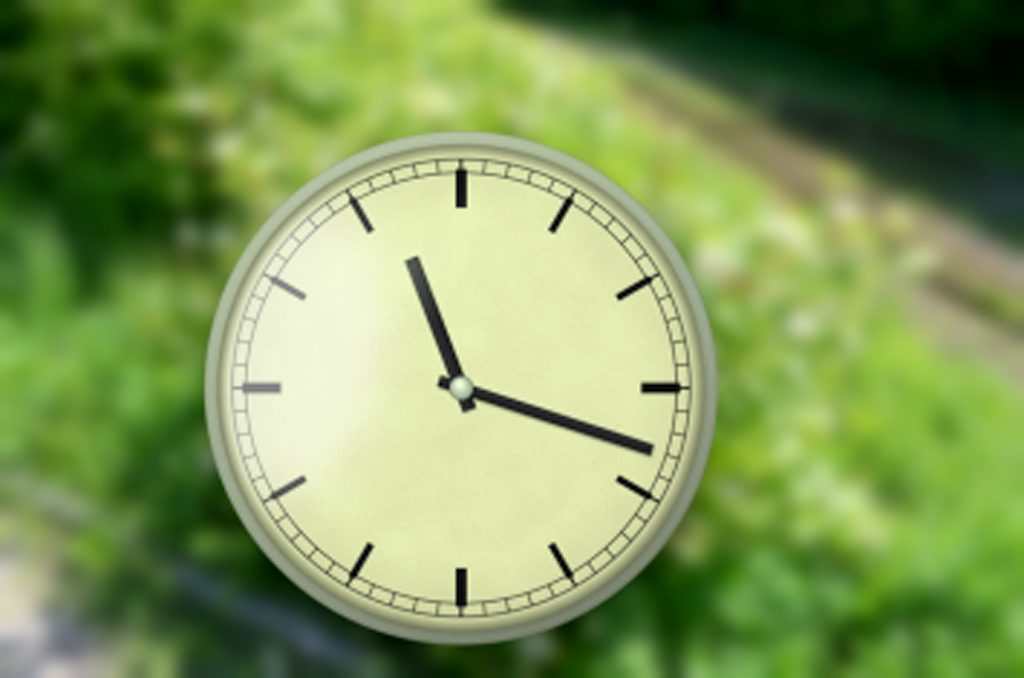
11:18
